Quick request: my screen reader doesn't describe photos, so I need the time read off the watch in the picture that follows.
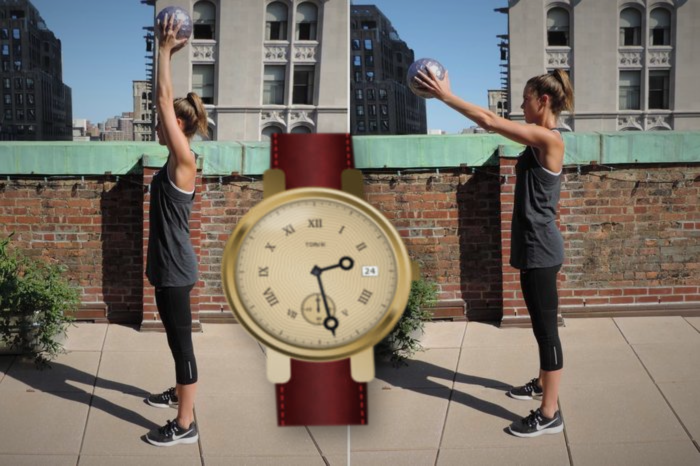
2:28
